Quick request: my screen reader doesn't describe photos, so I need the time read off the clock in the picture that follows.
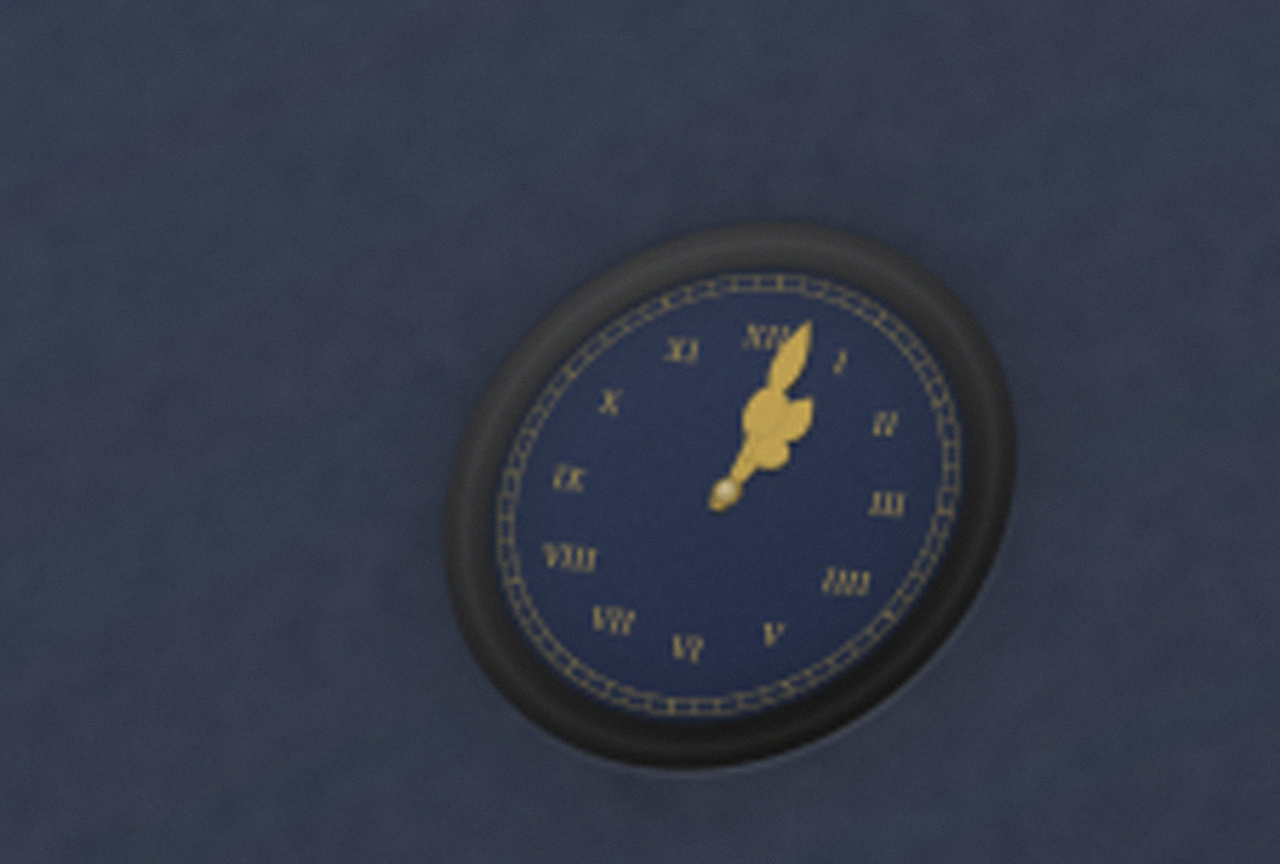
1:02
